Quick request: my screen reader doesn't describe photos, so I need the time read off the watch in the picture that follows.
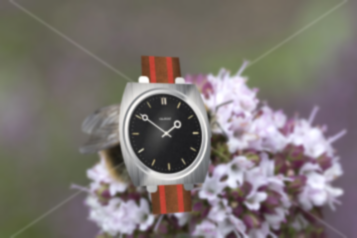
1:51
